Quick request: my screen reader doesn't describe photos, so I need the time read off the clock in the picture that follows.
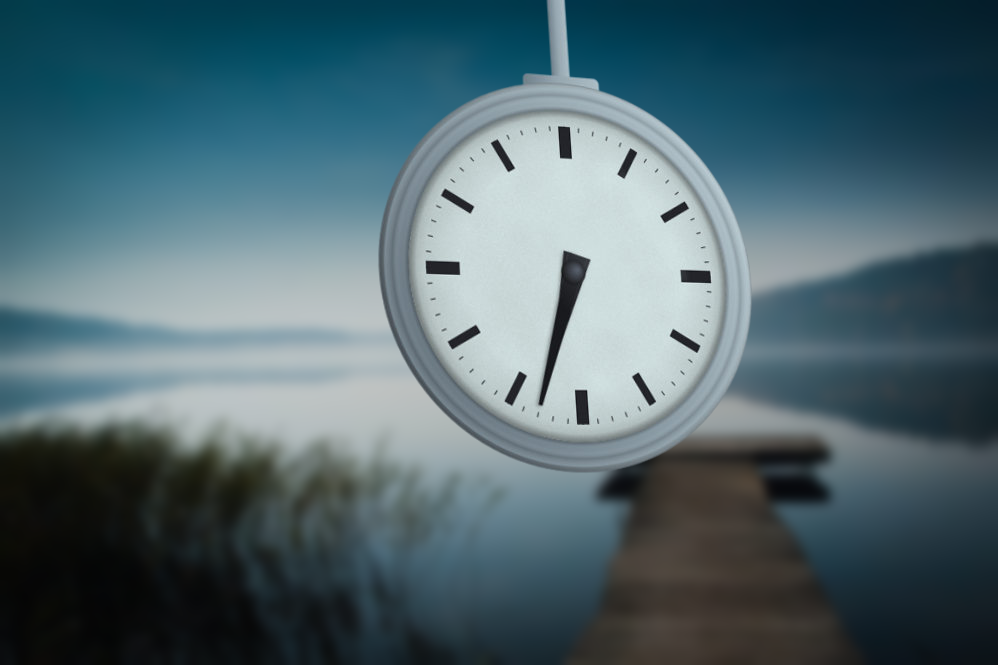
6:33
